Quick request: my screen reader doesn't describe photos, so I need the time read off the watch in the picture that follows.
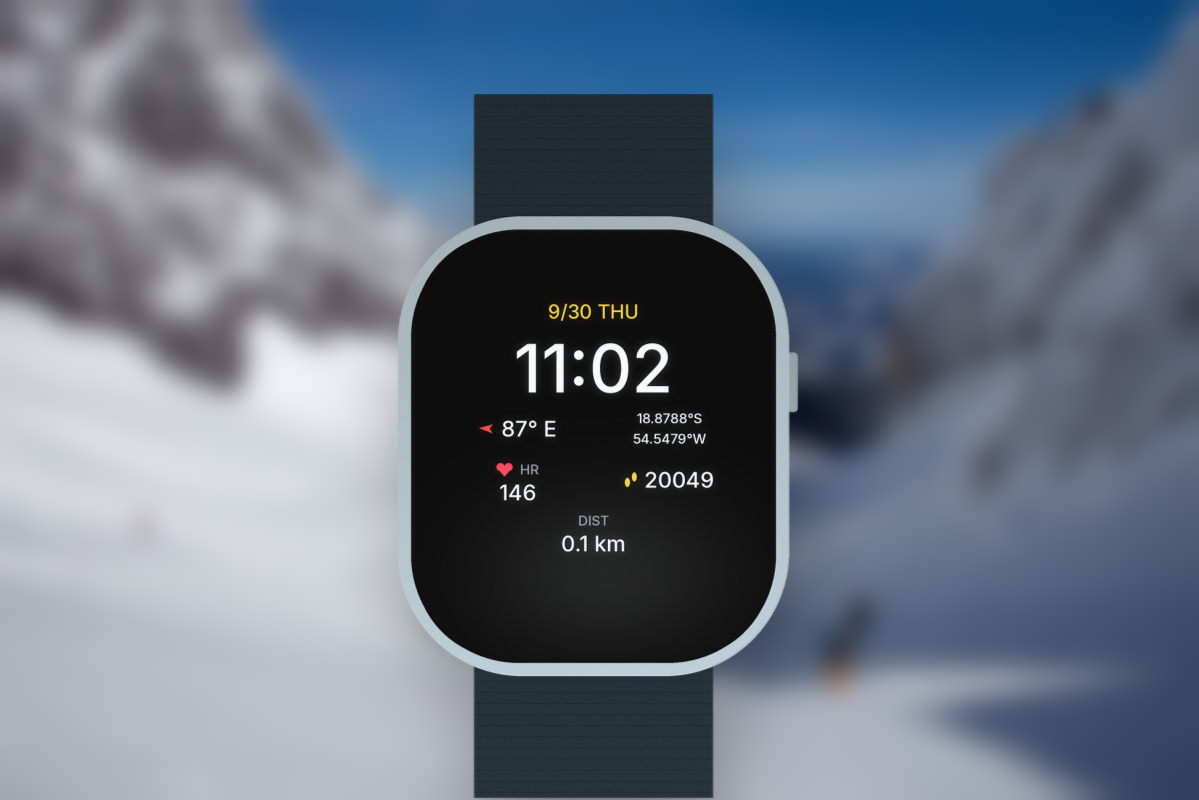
11:02
